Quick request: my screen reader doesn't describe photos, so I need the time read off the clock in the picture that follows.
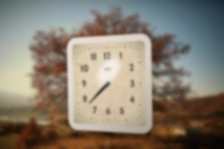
7:38
